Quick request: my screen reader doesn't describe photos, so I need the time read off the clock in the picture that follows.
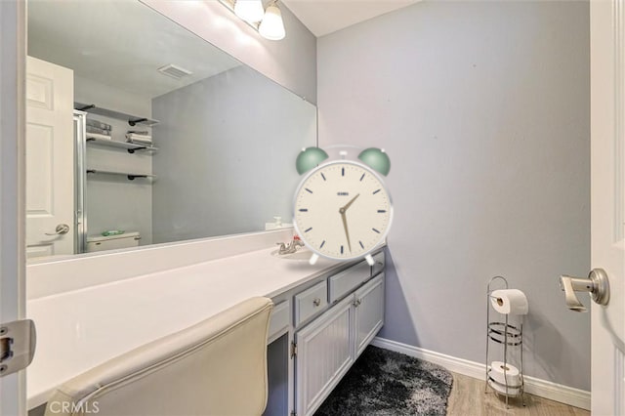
1:28
